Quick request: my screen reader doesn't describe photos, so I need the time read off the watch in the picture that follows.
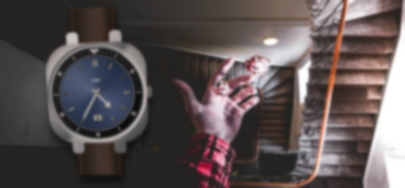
4:35
